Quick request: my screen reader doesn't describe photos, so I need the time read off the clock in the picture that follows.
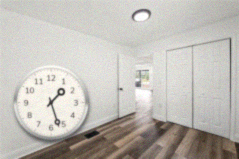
1:27
